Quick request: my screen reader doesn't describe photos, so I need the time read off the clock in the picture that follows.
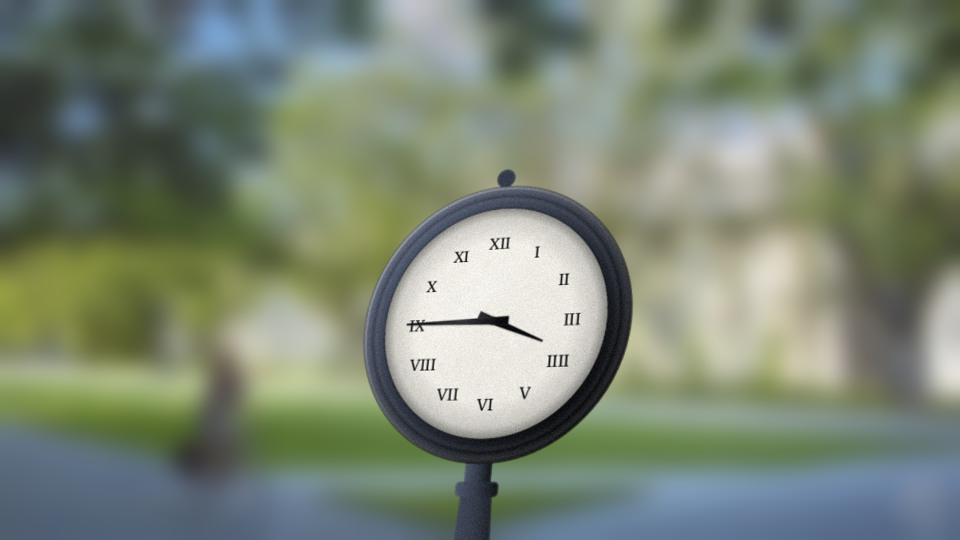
3:45
